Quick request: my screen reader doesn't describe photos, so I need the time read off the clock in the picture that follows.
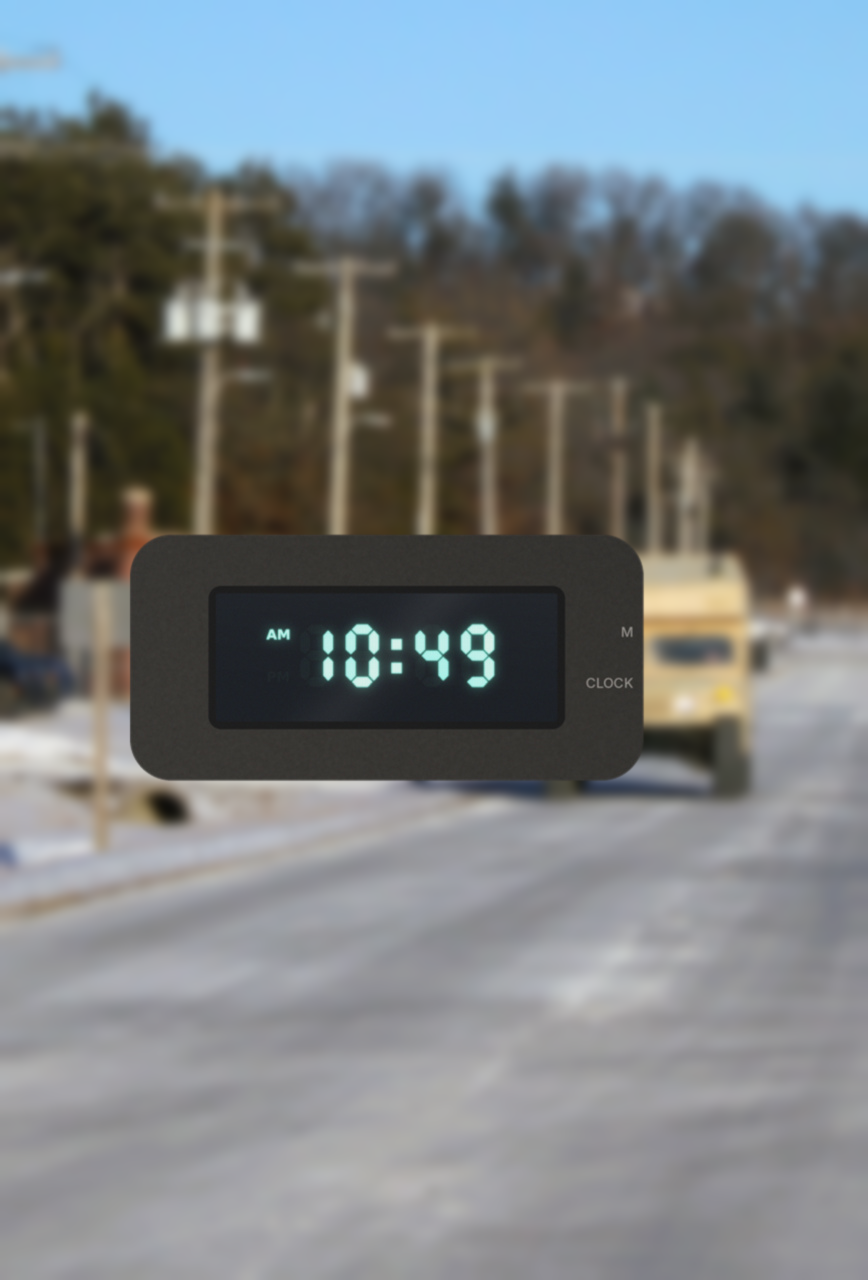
10:49
